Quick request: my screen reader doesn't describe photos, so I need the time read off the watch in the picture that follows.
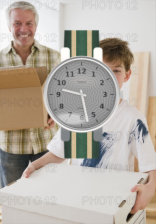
9:28
